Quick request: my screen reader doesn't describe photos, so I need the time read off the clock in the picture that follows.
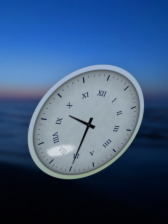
9:30
